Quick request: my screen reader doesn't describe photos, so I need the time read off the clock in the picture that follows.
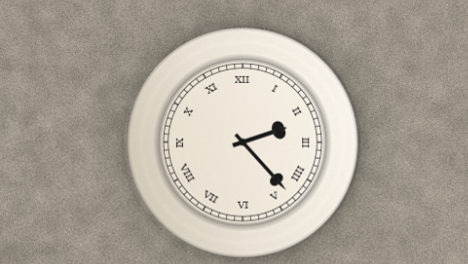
2:23
